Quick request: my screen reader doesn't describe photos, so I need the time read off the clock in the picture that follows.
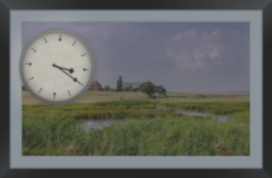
3:20
